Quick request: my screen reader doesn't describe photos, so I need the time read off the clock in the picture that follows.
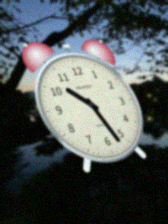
10:27
